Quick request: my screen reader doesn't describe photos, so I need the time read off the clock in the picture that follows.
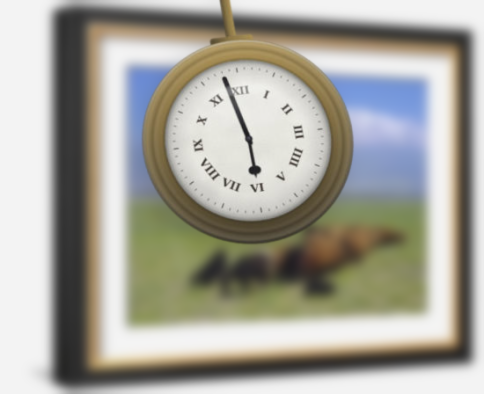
5:58
